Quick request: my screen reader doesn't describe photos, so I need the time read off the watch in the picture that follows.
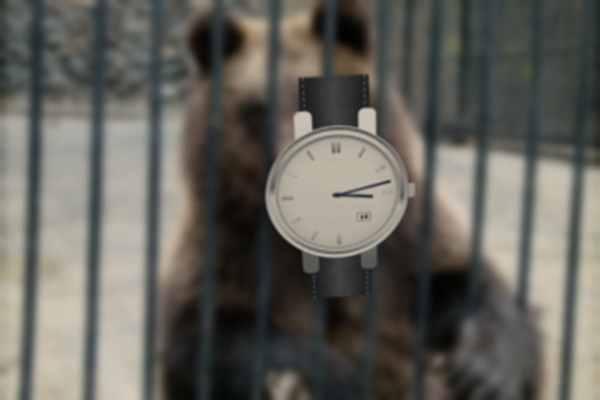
3:13
